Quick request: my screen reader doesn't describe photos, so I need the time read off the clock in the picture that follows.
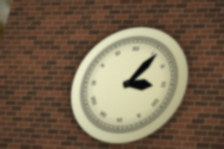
3:06
